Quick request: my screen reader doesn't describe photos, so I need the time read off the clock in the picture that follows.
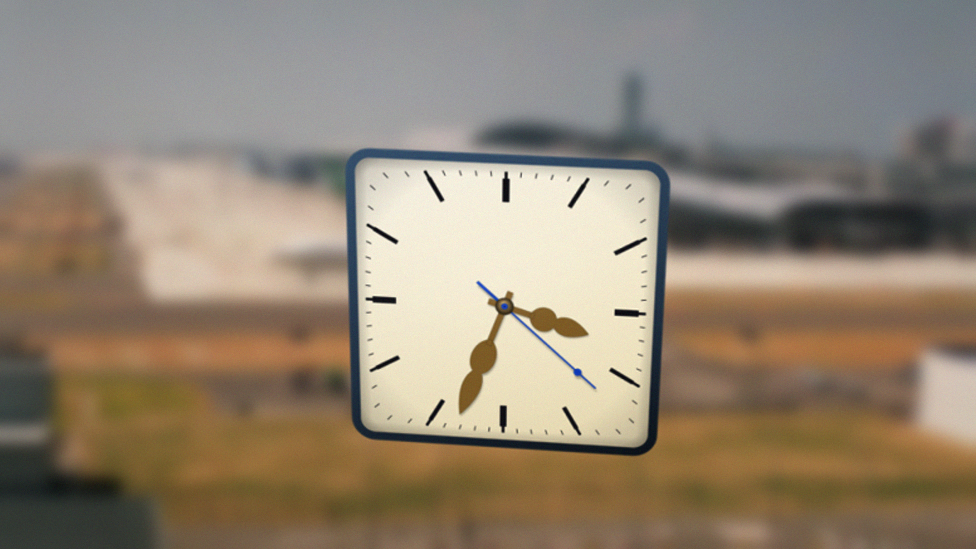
3:33:22
